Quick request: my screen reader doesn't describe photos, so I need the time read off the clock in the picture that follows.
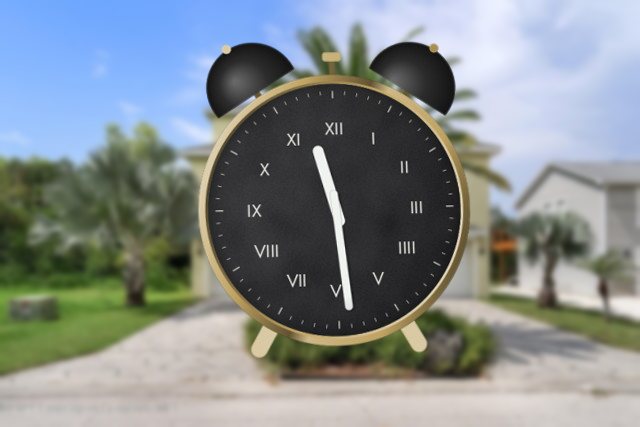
11:29
